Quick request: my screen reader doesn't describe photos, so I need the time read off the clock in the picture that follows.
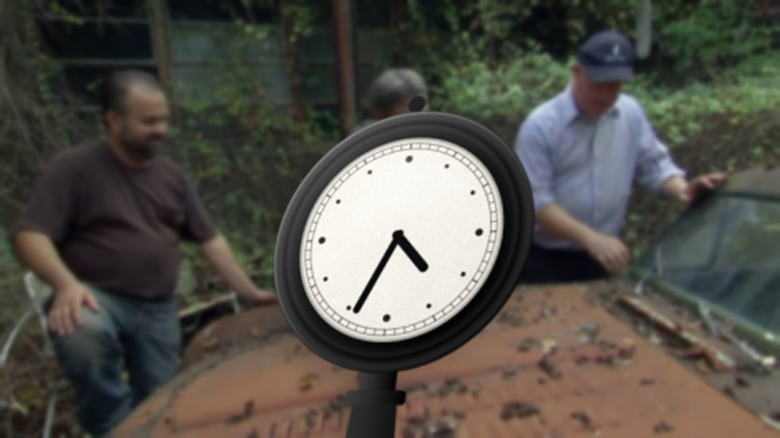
4:34
